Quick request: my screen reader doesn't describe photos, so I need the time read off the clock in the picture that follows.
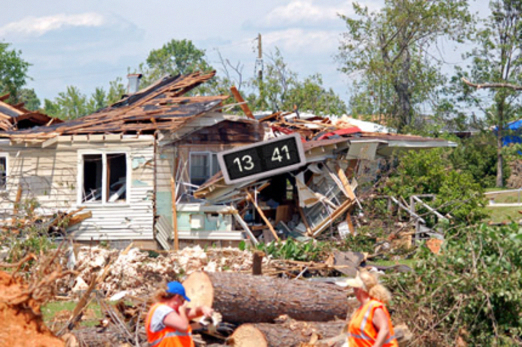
13:41
